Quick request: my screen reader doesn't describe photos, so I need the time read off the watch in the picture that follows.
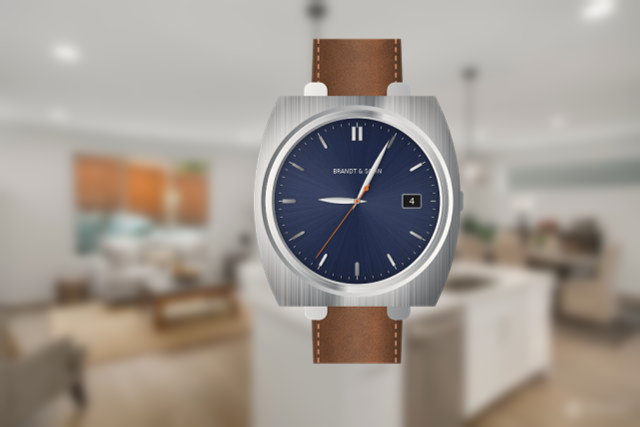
9:04:36
